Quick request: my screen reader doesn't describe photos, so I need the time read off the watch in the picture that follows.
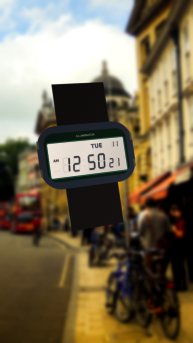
12:50:21
